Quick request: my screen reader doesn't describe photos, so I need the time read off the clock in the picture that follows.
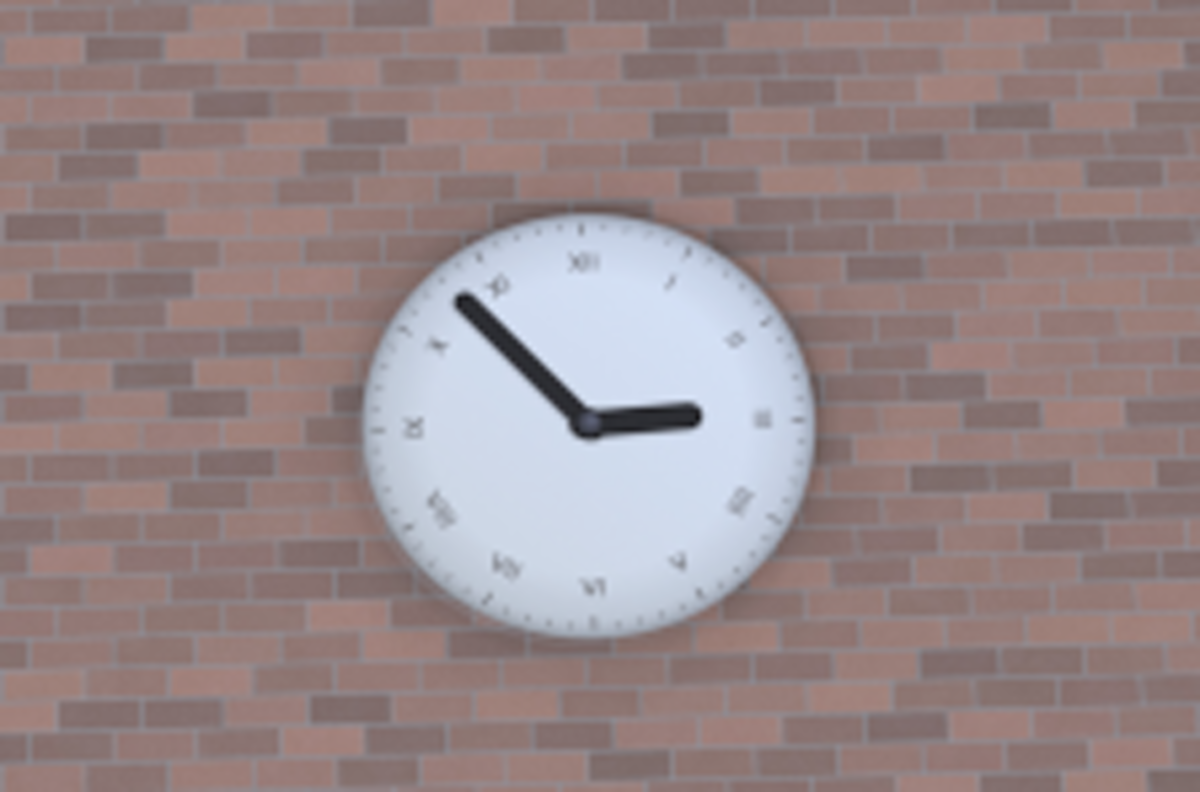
2:53
